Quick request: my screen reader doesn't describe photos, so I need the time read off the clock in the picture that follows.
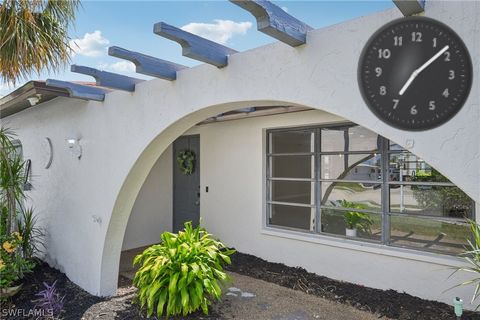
7:08
